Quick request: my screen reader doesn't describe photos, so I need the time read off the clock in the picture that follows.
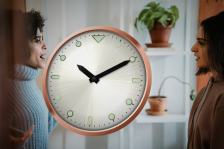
10:10
